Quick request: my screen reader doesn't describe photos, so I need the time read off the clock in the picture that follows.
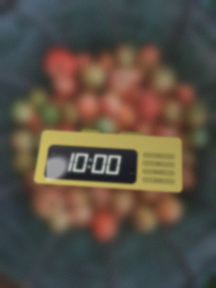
10:00
